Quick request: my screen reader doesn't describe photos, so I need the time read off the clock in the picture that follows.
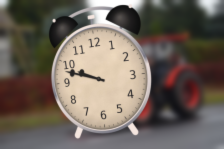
9:48
